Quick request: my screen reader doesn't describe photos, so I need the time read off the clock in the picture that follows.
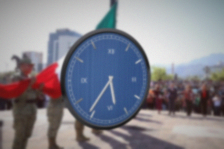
5:36
